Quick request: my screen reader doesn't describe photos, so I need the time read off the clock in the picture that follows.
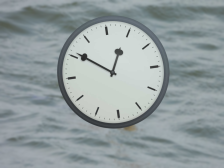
12:51
